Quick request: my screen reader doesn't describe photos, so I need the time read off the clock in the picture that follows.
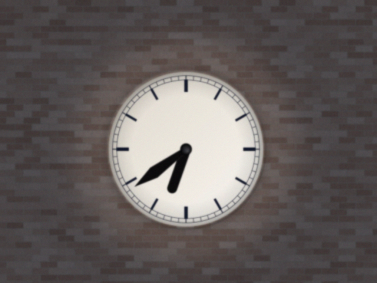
6:39
